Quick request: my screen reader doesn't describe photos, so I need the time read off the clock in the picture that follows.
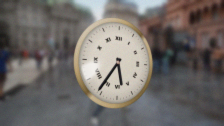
5:36
